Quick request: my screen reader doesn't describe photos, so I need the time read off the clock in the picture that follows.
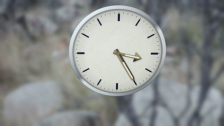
3:25
